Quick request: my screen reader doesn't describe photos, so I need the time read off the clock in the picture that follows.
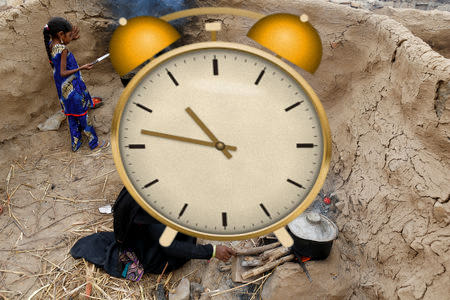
10:47
